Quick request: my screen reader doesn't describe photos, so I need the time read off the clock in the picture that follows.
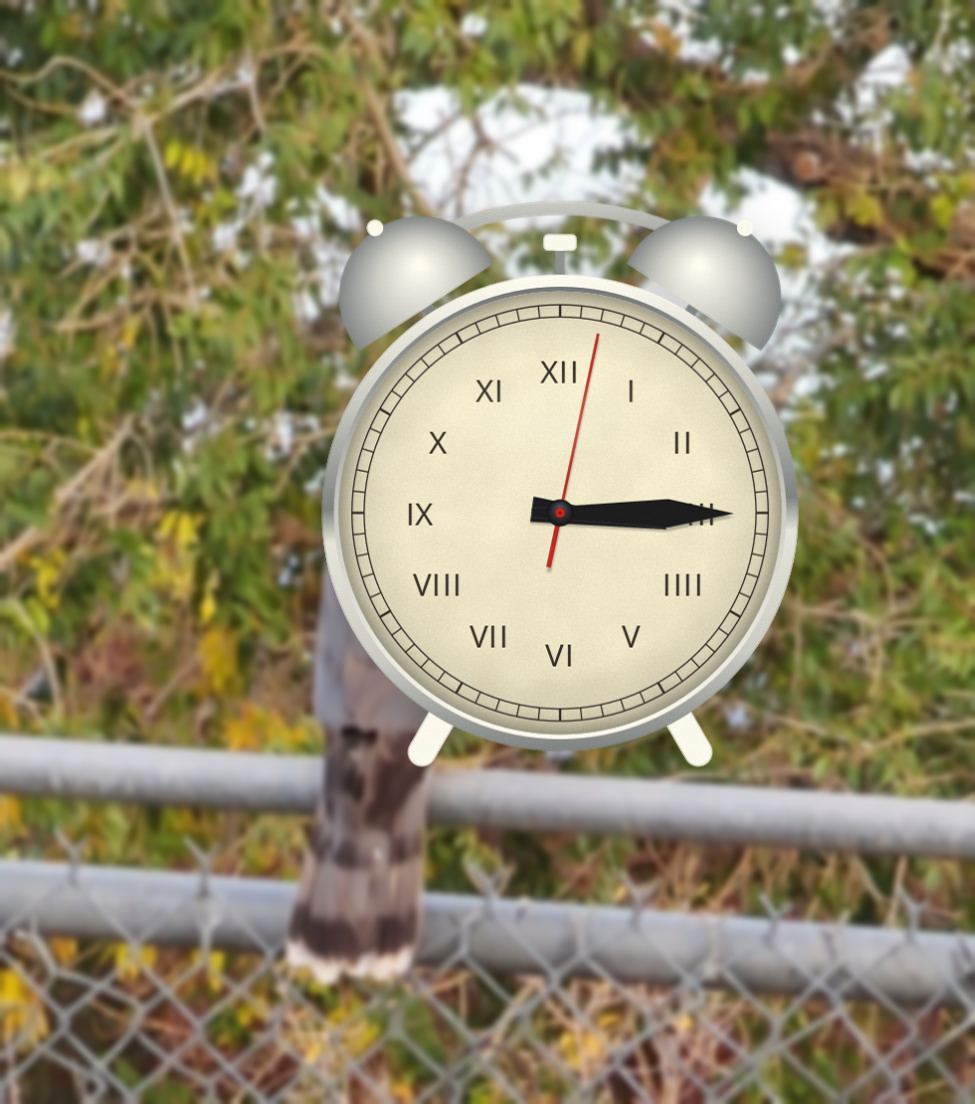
3:15:02
